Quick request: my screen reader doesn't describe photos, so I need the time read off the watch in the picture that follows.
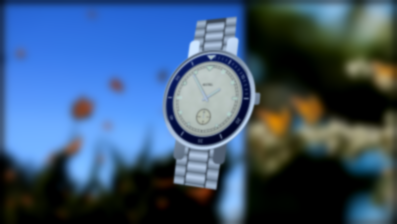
1:54
